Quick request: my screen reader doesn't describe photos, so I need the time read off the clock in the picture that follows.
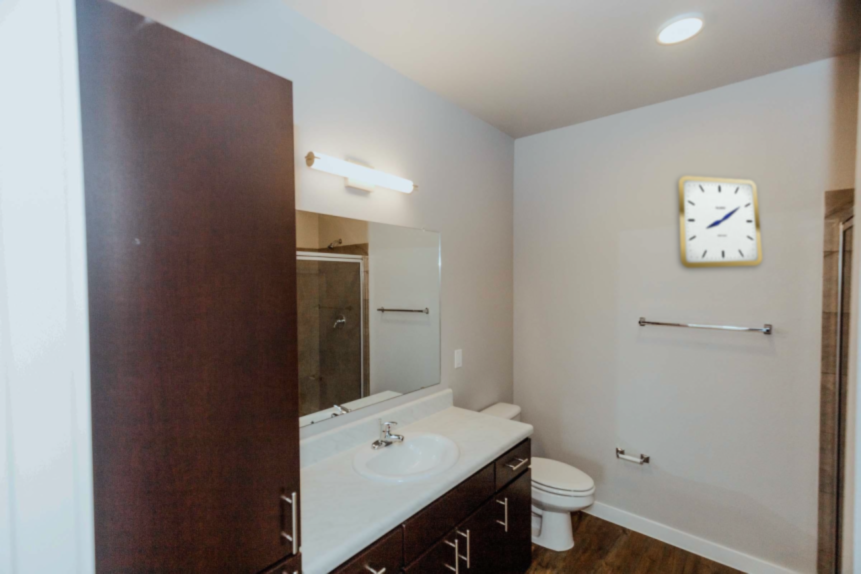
8:09
